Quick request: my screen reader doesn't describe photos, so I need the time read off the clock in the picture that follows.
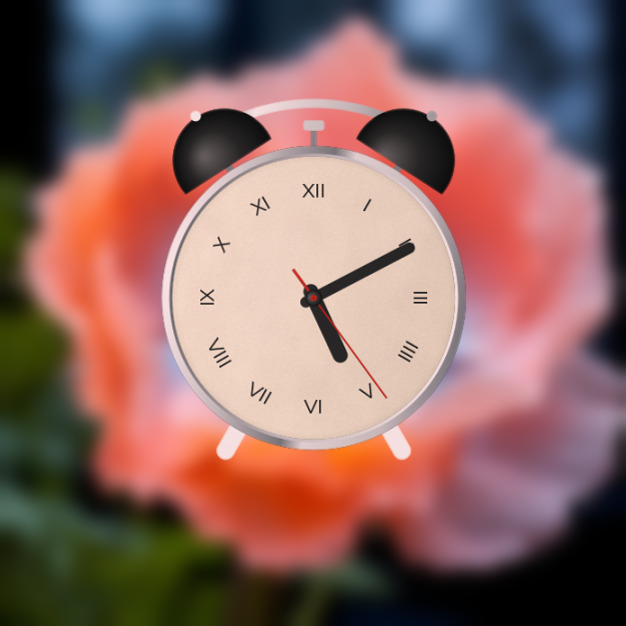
5:10:24
